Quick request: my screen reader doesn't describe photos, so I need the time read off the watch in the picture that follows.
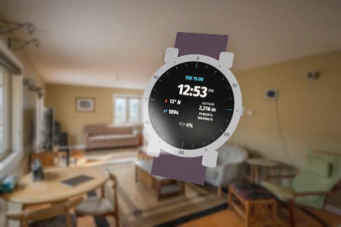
12:53
